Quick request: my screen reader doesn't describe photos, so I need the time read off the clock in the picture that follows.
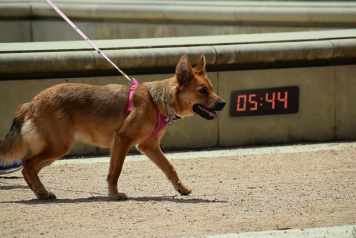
5:44
